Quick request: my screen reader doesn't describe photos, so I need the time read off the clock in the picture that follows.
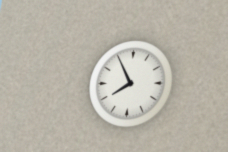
7:55
